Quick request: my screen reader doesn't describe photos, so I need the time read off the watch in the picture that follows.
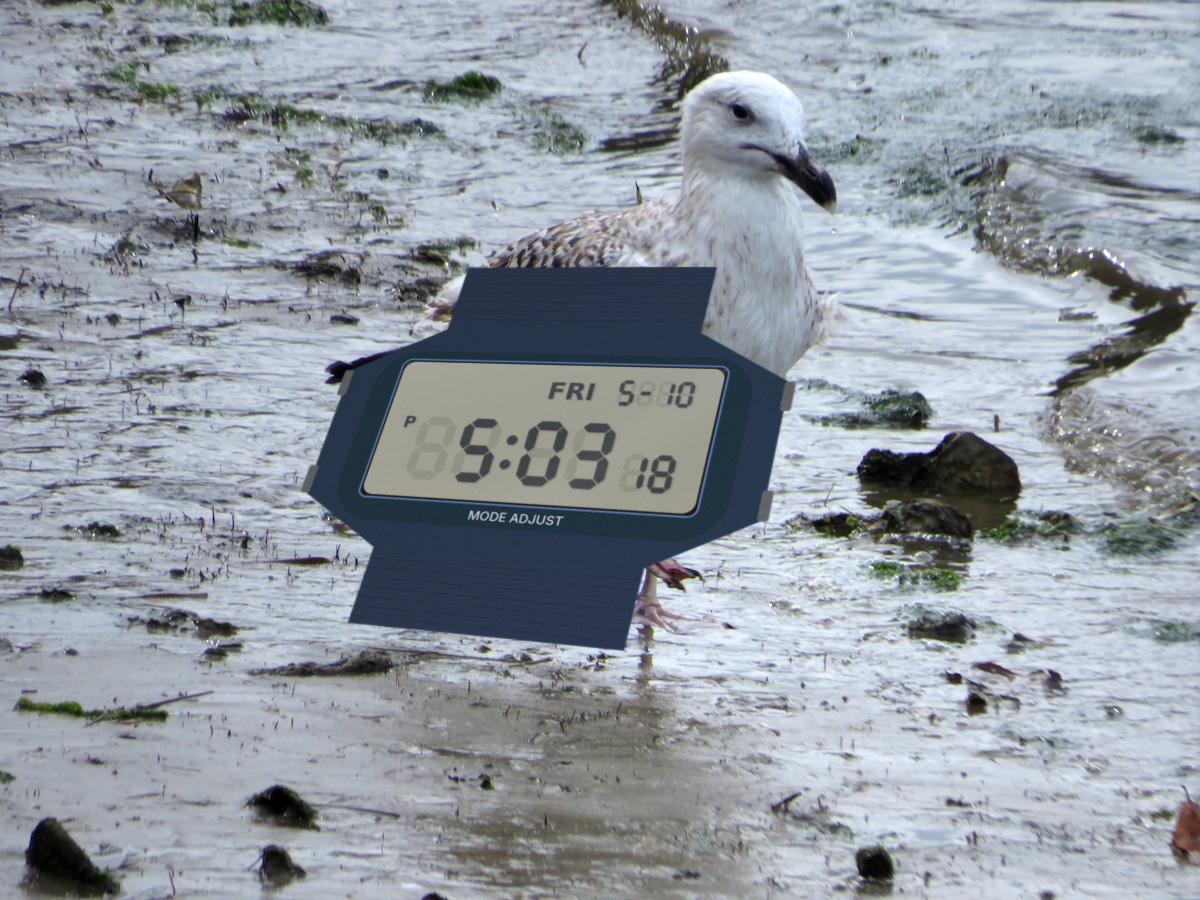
5:03:18
